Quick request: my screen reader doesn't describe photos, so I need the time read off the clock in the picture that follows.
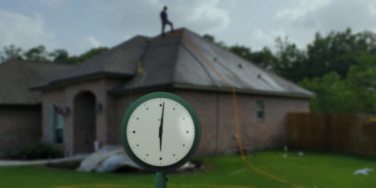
6:01
